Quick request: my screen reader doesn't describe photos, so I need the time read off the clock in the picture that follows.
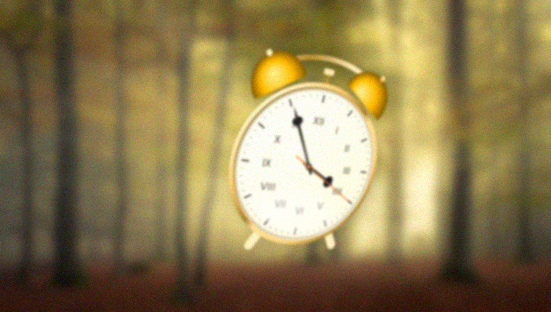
3:55:20
